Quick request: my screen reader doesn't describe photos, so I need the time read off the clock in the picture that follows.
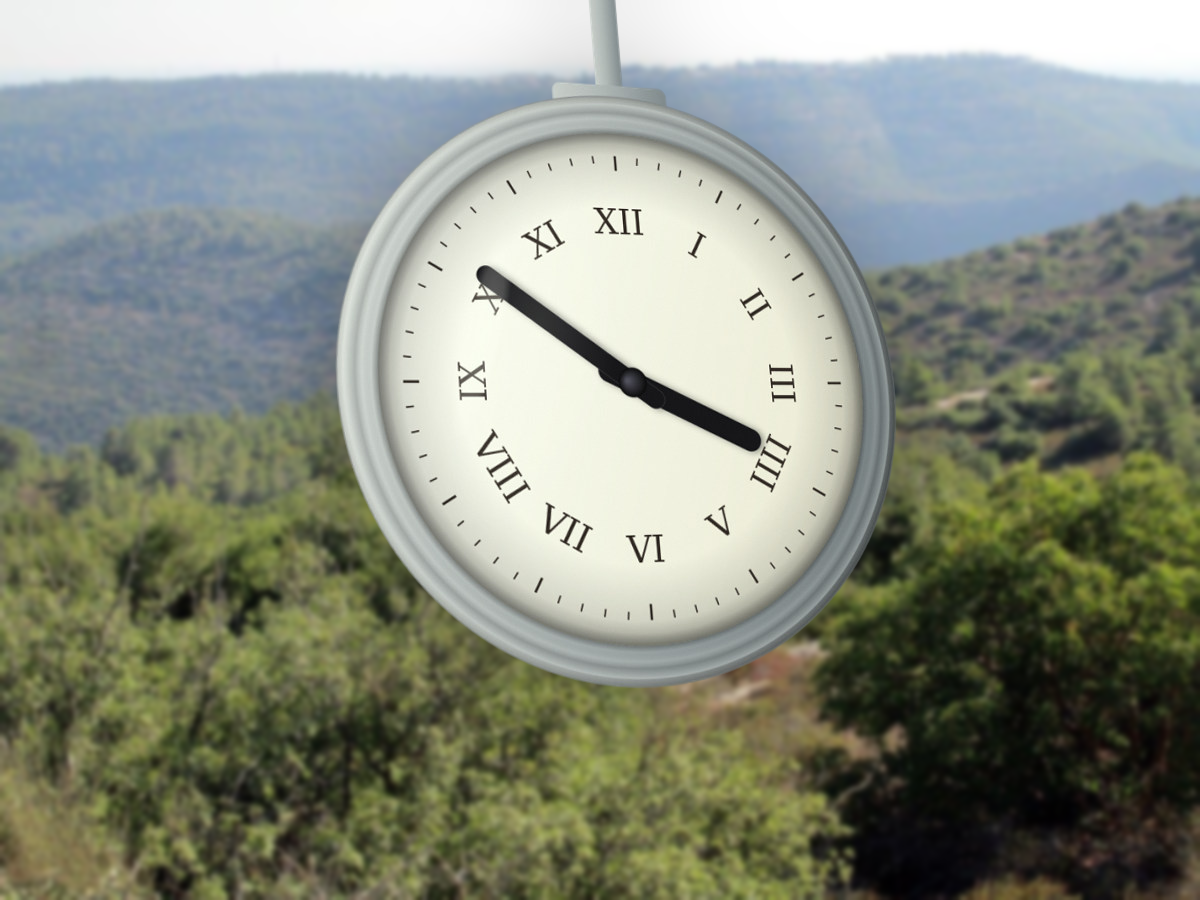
3:51
